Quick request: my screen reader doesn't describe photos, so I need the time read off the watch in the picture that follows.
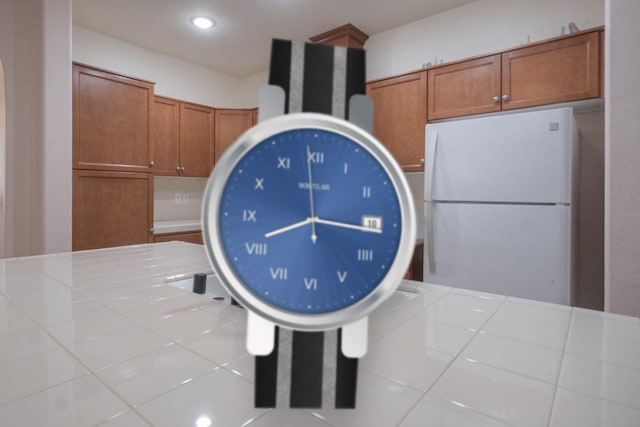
8:15:59
